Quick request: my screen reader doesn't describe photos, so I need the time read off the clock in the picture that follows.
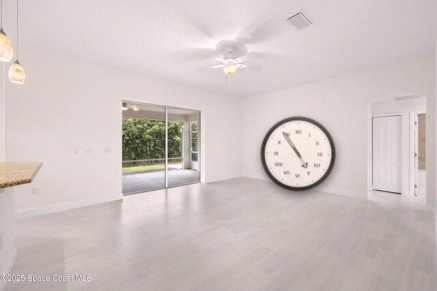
4:54
